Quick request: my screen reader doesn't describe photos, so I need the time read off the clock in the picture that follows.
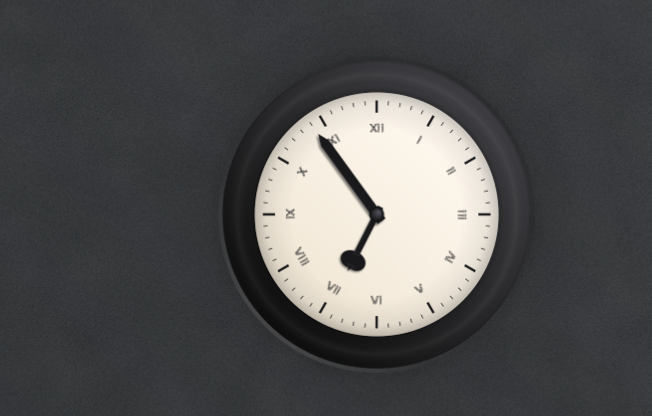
6:54
